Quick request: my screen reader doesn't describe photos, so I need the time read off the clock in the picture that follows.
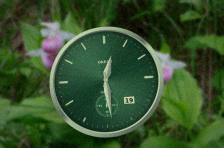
12:29
